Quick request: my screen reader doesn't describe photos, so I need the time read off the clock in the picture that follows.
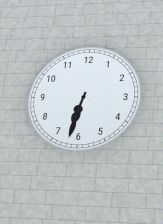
6:32
